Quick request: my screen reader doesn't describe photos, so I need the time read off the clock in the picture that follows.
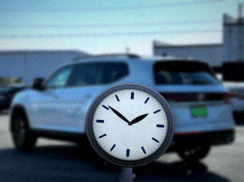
1:51
